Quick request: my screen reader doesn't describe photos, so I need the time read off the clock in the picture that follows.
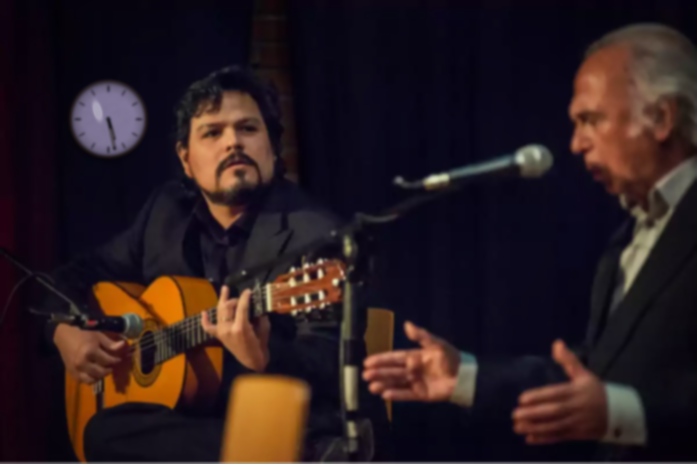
5:28
